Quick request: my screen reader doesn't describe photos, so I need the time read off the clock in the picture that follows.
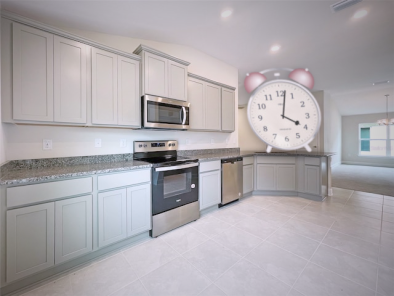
4:02
